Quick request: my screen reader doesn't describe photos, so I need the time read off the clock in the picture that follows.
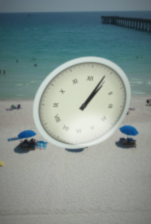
1:04
